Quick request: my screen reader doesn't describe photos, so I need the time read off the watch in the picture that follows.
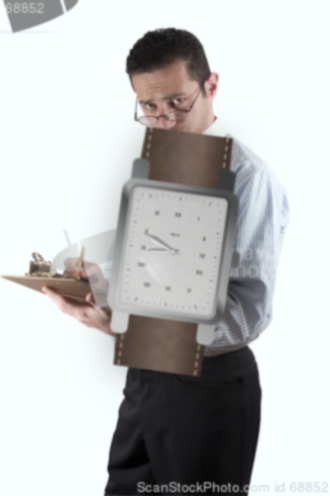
8:49
